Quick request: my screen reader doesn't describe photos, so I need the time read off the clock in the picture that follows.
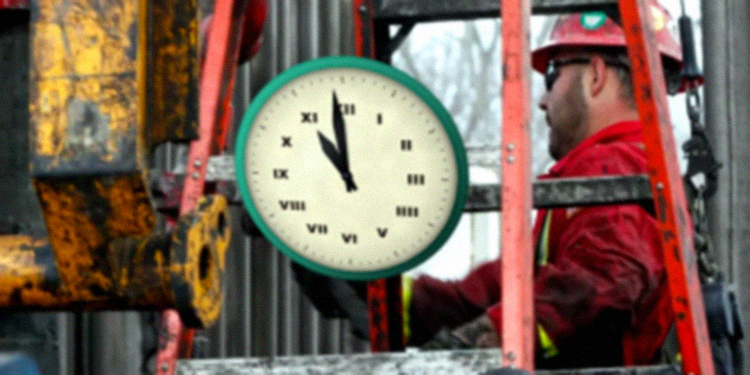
10:59
